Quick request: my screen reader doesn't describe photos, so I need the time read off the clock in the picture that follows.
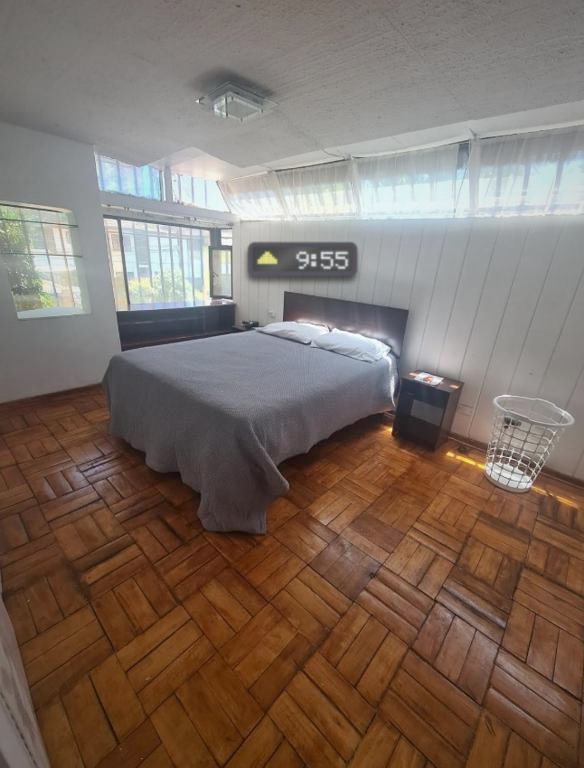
9:55
